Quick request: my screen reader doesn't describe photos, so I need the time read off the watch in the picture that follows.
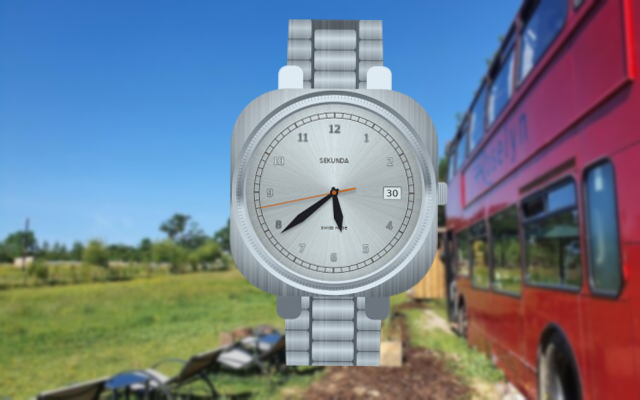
5:38:43
